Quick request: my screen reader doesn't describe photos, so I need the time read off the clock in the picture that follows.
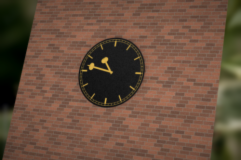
10:47
